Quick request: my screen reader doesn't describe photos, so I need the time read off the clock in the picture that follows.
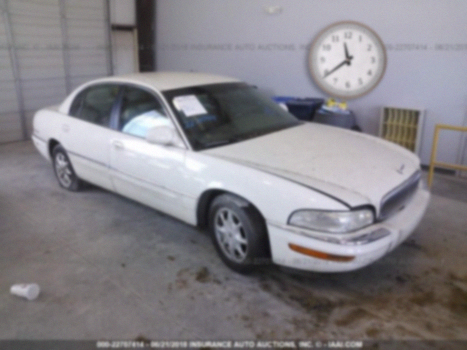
11:39
